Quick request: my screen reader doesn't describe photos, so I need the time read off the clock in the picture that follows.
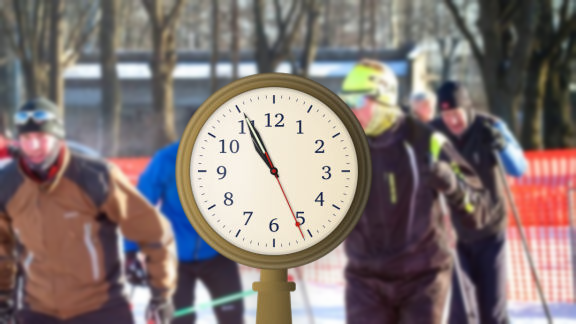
10:55:26
